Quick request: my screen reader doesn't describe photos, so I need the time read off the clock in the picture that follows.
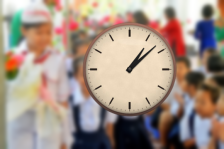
1:08
